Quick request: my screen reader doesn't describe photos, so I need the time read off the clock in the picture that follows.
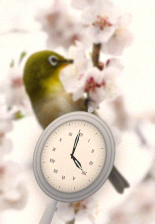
3:59
